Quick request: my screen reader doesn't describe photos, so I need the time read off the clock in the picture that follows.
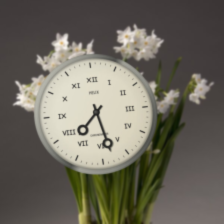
7:28
